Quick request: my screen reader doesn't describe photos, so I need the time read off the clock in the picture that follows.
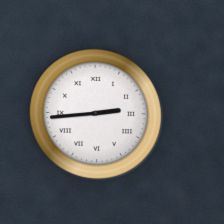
2:44
